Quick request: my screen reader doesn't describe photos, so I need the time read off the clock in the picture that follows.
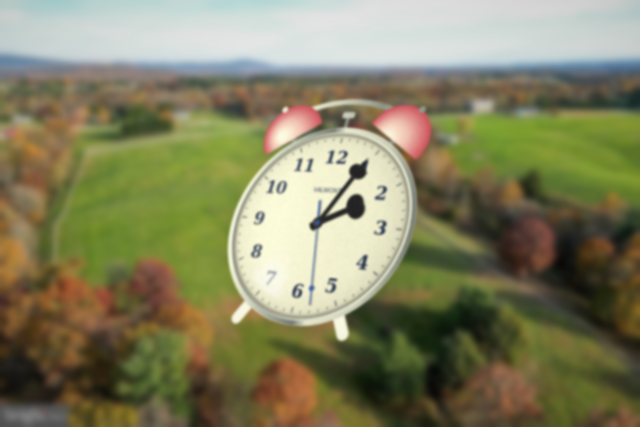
2:04:28
